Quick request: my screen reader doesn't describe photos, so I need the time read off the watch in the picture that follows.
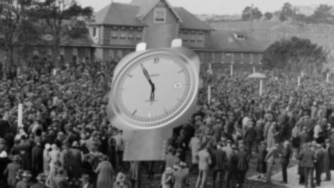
5:55
